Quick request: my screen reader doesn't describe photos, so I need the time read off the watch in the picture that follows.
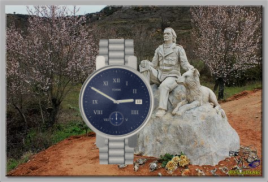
2:50
